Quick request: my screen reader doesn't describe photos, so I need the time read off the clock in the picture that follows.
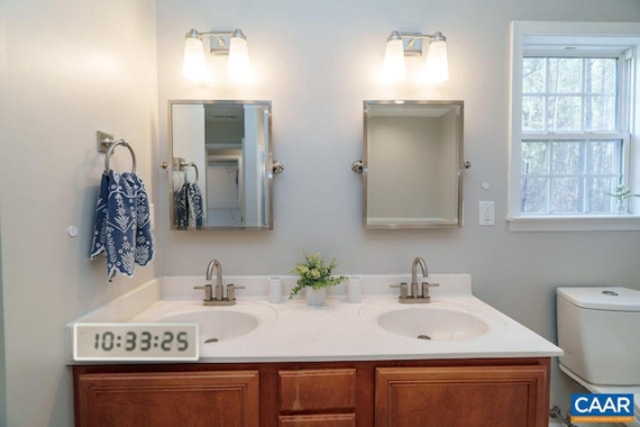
10:33:25
